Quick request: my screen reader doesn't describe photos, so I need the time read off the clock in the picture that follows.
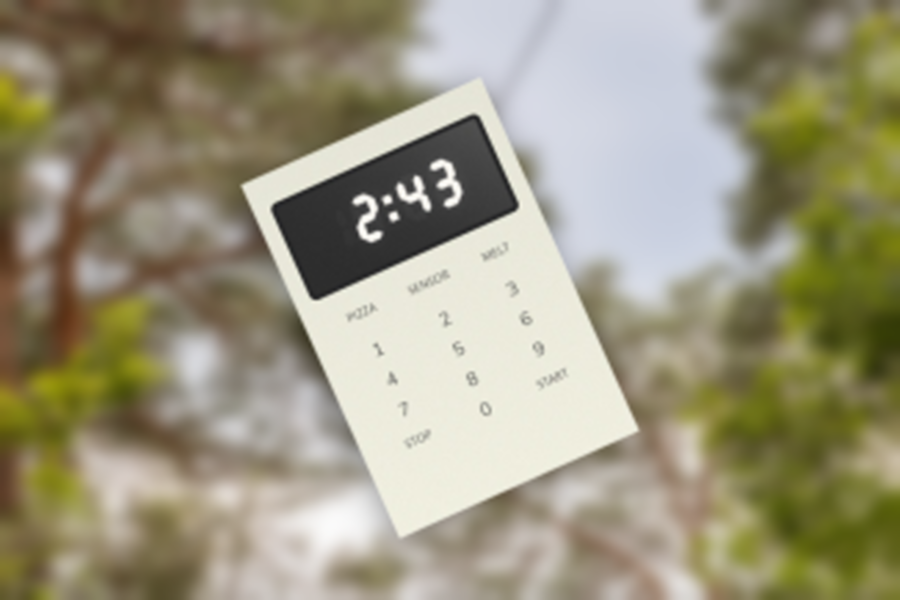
2:43
